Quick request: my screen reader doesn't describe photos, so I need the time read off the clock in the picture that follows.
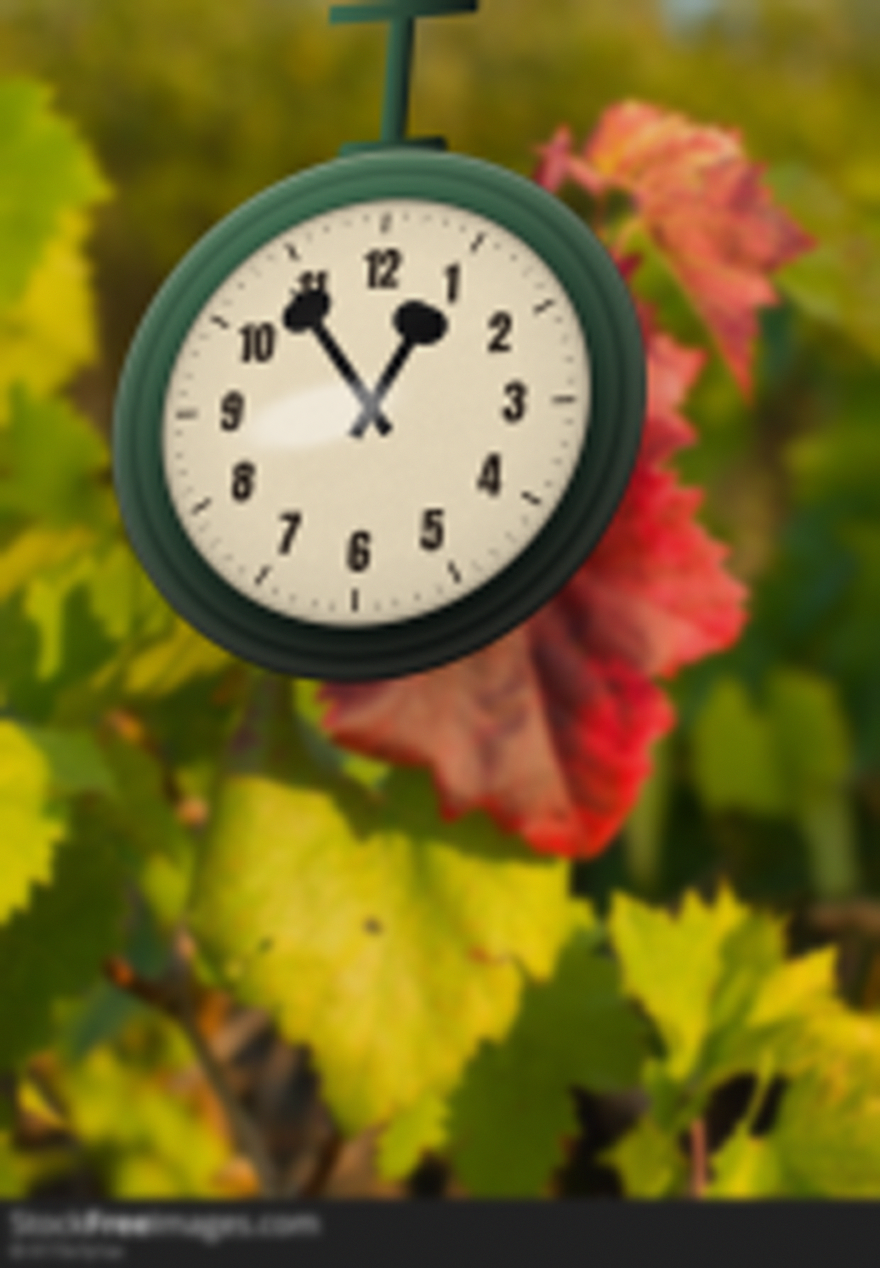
12:54
